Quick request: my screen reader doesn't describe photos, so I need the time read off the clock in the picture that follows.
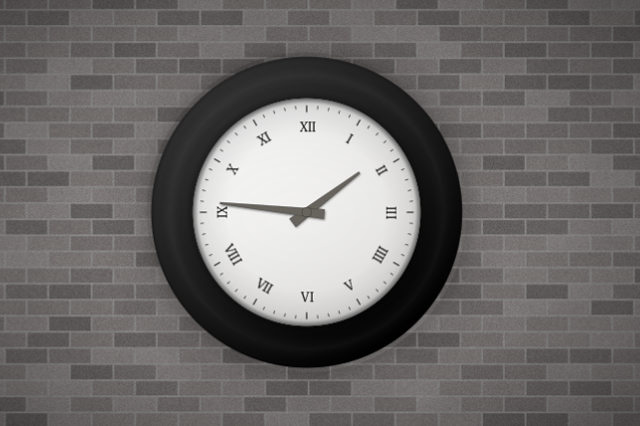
1:46
